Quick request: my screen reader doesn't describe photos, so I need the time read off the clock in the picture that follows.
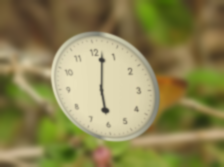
6:02
